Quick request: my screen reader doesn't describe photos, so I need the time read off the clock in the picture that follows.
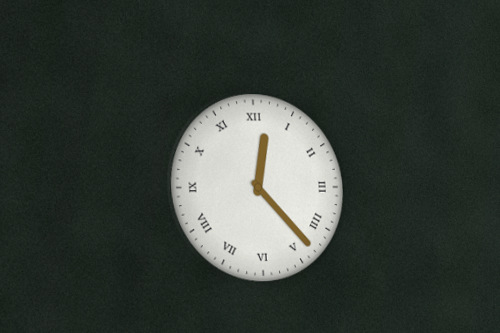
12:23
